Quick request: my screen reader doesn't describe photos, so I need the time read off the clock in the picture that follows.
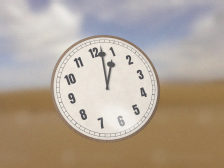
1:02
